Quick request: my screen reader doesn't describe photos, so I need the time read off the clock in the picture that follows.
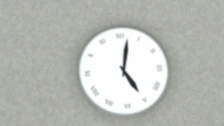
5:02
